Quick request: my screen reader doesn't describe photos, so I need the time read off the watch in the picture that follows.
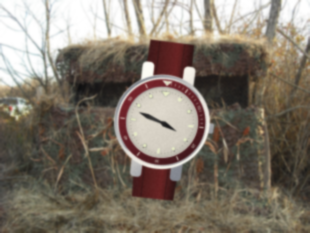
3:48
